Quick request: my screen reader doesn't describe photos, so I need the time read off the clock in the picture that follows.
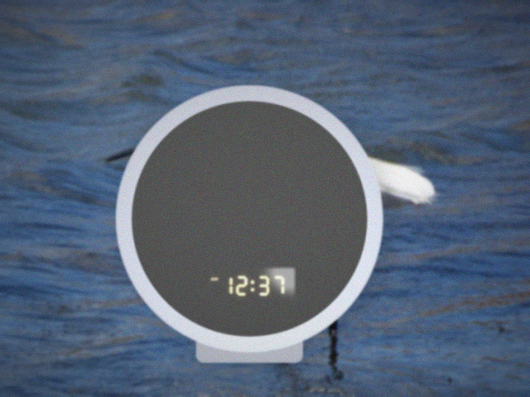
12:37
